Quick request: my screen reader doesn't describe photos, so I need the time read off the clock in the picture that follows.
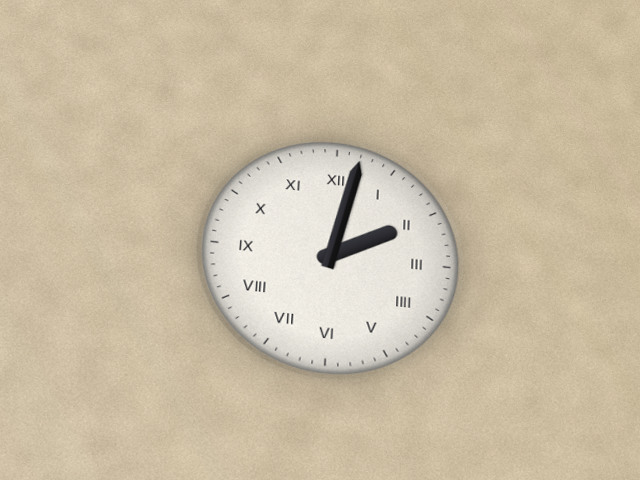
2:02
